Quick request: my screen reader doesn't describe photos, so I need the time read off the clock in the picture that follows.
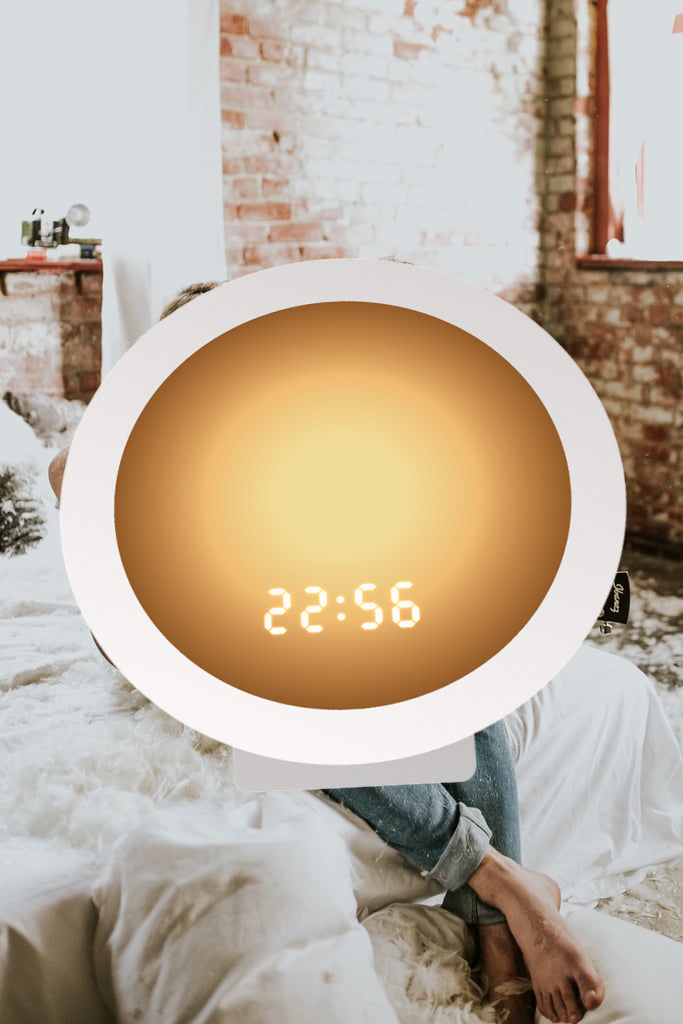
22:56
